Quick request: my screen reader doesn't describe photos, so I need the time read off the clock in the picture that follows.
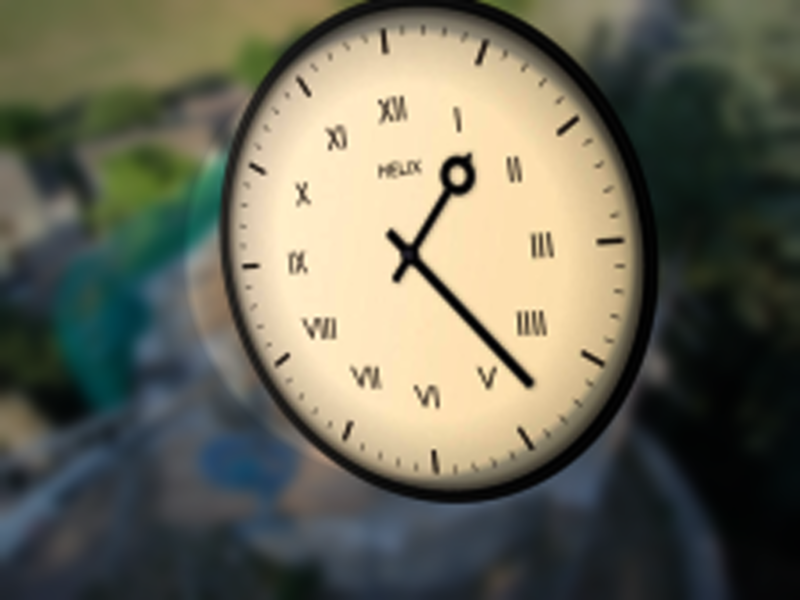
1:23
